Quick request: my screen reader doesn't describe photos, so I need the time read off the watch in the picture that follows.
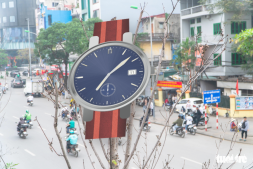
7:08
